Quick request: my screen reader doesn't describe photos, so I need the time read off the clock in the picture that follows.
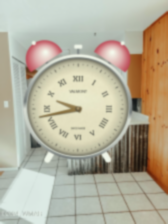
9:43
